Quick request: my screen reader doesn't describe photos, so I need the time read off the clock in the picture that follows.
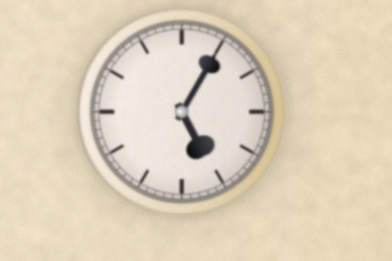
5:05
